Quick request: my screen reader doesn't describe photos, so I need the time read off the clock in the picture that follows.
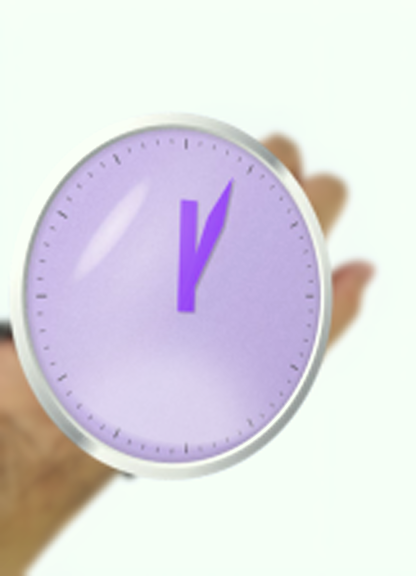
12:04
